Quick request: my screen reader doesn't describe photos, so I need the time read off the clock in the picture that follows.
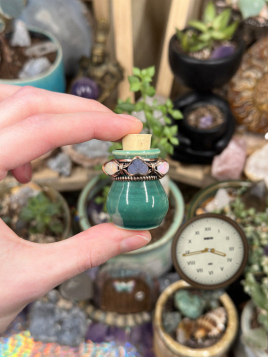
3:44
